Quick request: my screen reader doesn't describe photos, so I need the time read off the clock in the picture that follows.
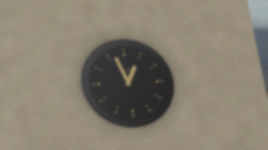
12:57
